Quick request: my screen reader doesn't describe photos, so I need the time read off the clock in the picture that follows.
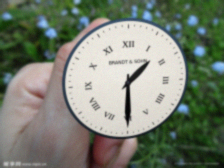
1:30
